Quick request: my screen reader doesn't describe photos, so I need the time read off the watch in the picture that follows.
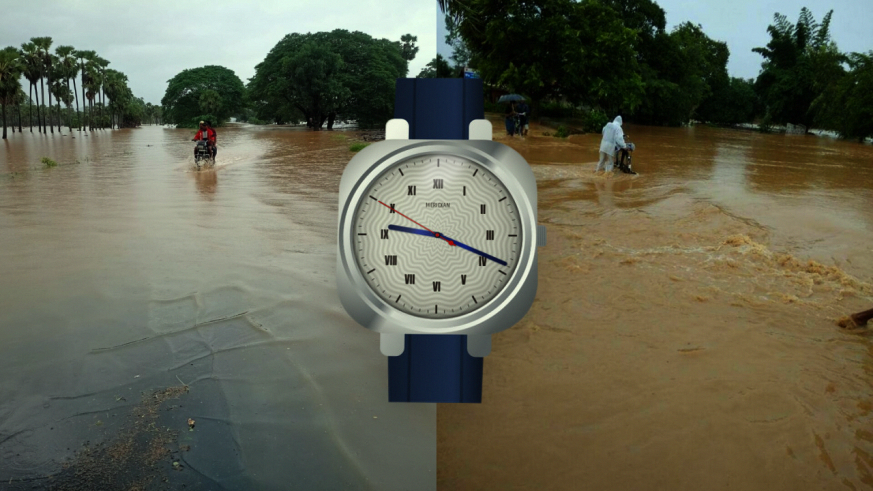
9:18:50
